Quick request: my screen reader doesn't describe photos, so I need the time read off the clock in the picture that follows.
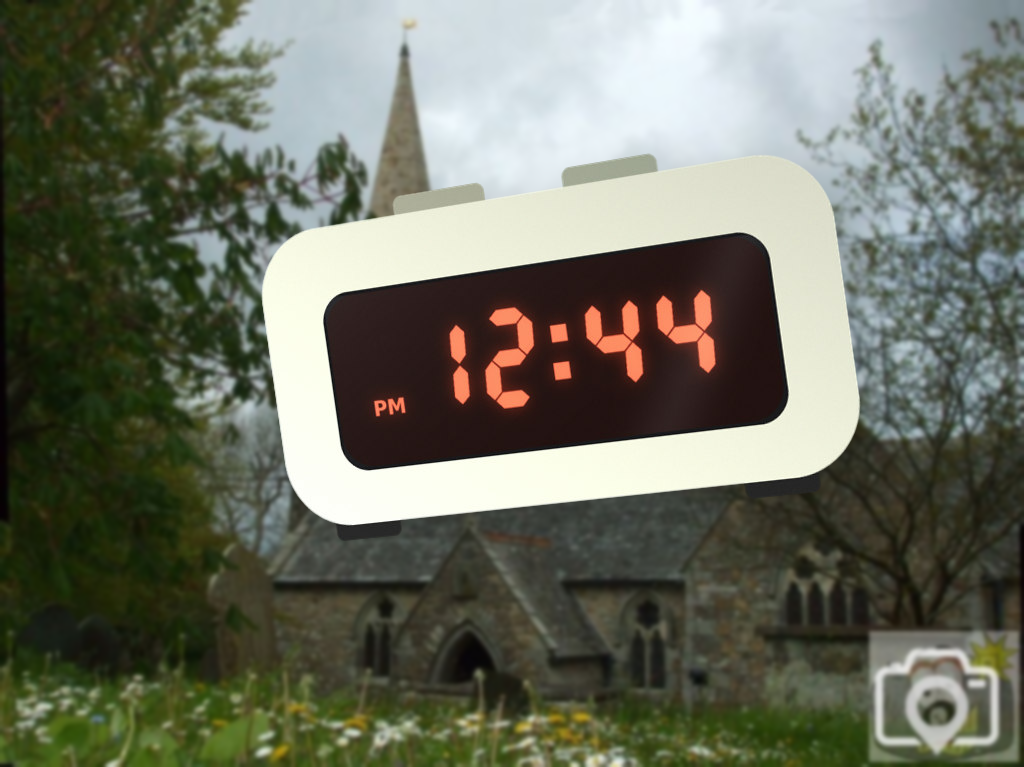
12:44
